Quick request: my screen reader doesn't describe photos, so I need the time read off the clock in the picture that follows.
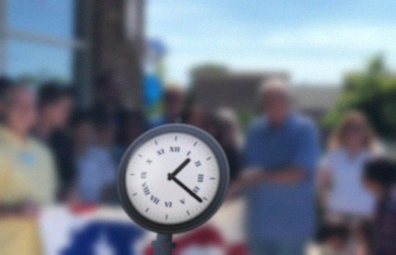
1:21
